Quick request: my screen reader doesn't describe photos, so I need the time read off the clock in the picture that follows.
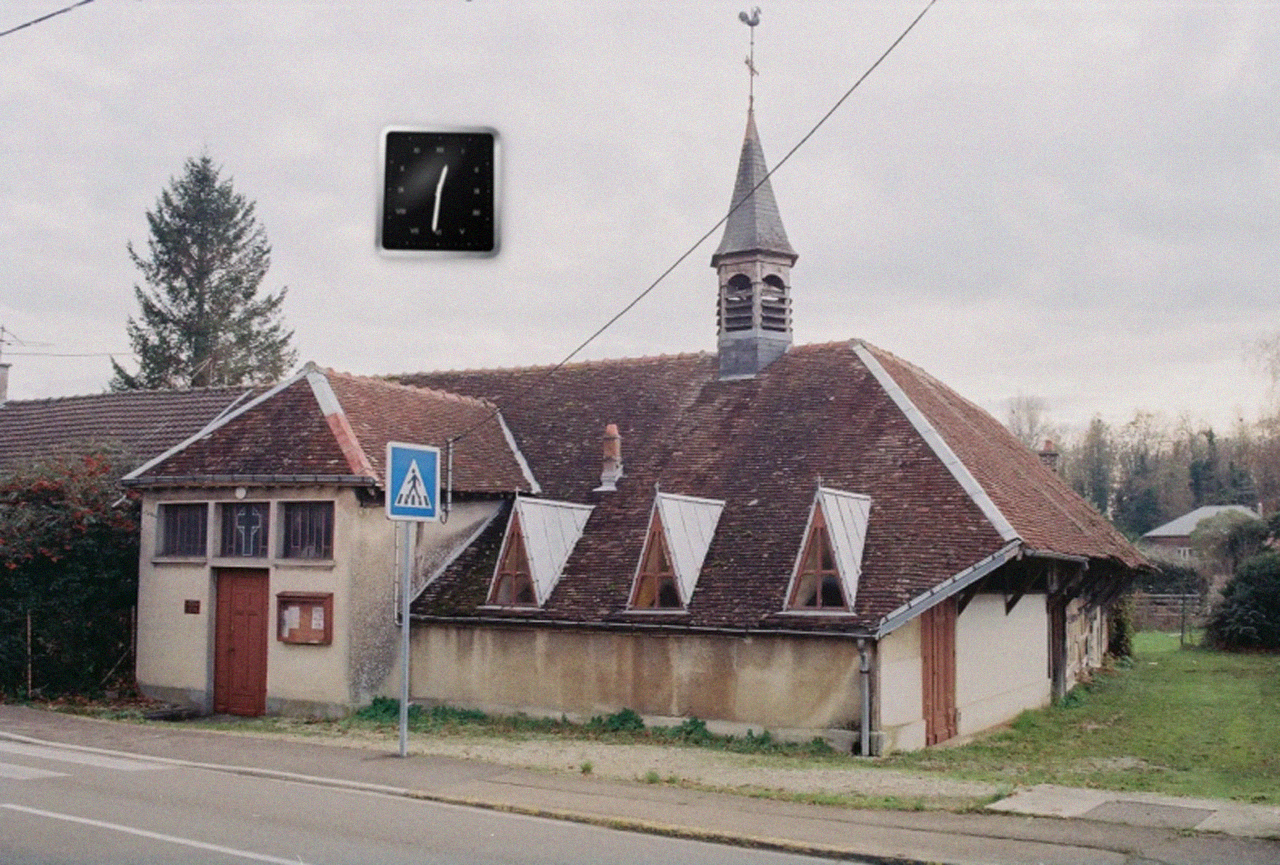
12:31
